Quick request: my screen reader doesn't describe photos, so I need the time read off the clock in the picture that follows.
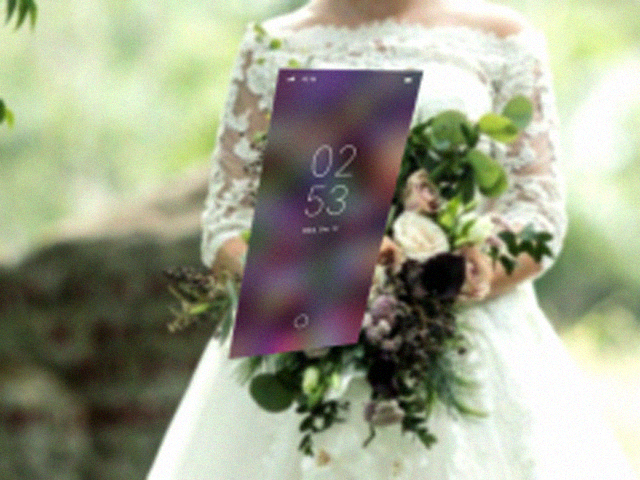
2:53
